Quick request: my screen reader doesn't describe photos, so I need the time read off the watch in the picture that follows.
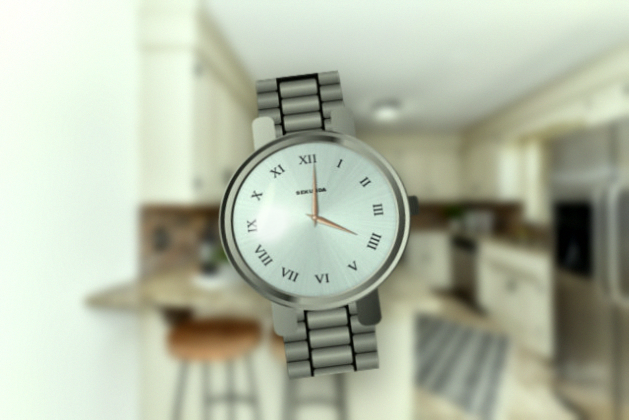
4:01
